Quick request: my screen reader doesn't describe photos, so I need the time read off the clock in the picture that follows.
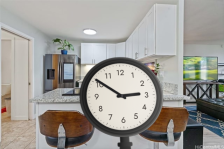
2:51
